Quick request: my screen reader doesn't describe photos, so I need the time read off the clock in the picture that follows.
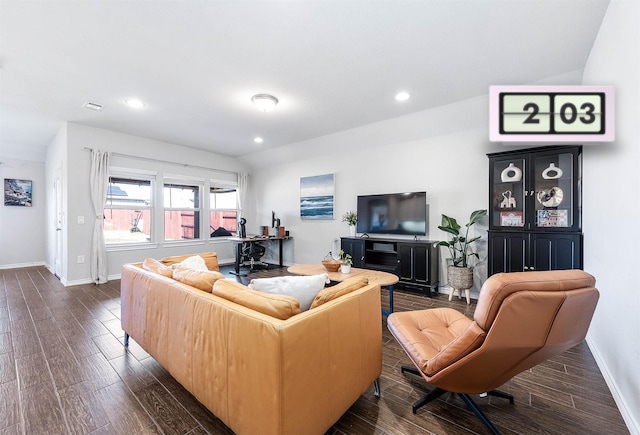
2:03
